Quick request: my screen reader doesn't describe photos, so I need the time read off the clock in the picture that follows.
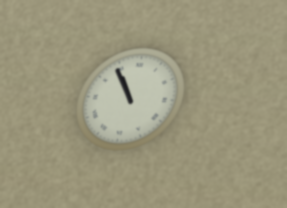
10:54
